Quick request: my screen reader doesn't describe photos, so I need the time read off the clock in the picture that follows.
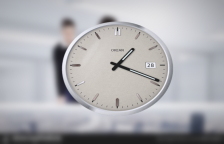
1:19
